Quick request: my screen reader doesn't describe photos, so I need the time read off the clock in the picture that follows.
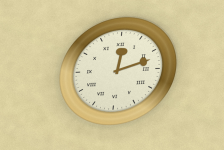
12:12
